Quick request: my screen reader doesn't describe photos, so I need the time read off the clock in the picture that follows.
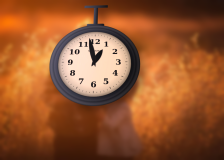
12:58
